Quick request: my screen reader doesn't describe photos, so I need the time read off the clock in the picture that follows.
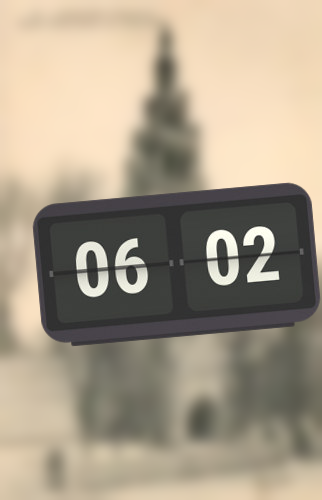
6:02
